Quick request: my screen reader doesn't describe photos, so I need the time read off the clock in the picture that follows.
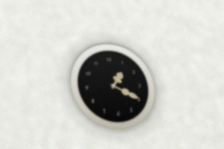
1:20
